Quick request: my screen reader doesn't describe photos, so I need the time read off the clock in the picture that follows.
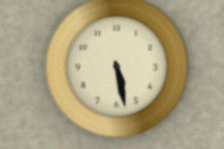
5:28
